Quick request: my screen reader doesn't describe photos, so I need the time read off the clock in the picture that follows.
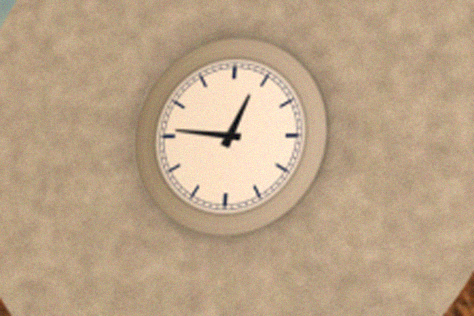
12:46
